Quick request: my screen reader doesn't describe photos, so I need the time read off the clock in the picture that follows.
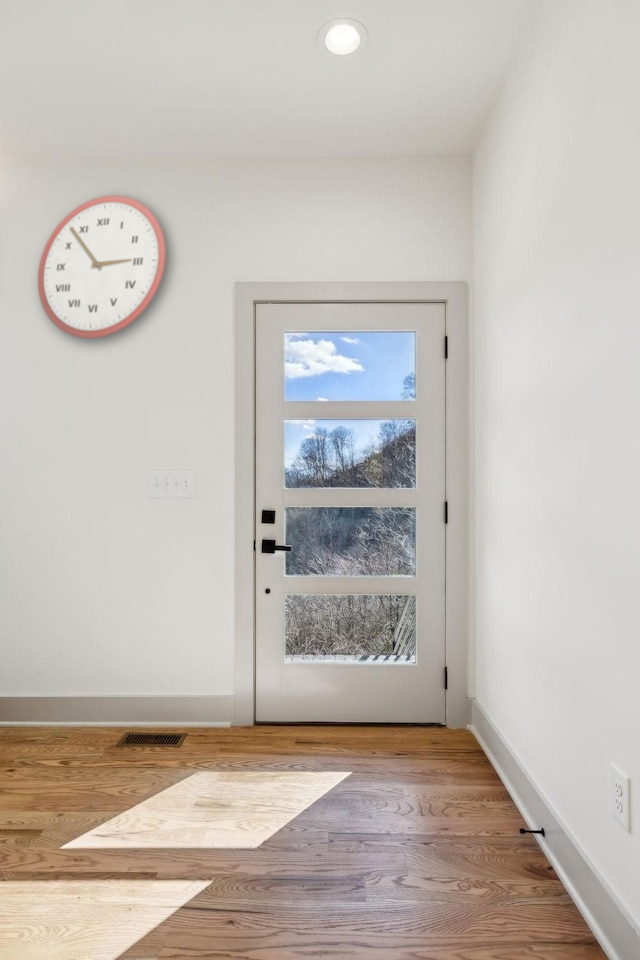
2:53
